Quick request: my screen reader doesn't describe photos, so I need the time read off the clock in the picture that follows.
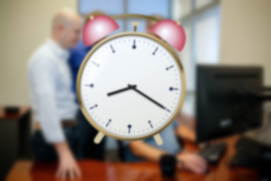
8:20
